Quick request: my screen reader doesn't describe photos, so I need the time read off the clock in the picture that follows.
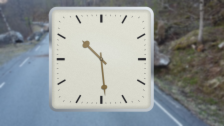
10:29
